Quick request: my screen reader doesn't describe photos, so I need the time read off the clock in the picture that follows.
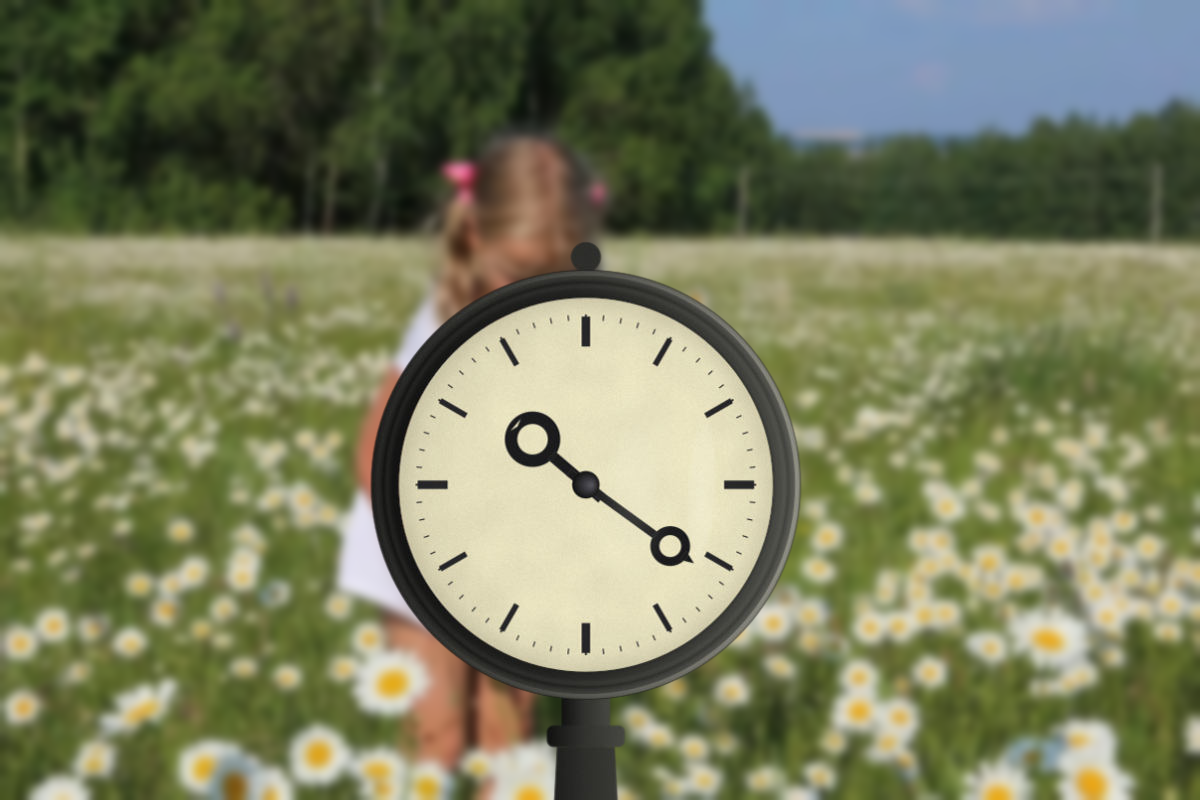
10:21
